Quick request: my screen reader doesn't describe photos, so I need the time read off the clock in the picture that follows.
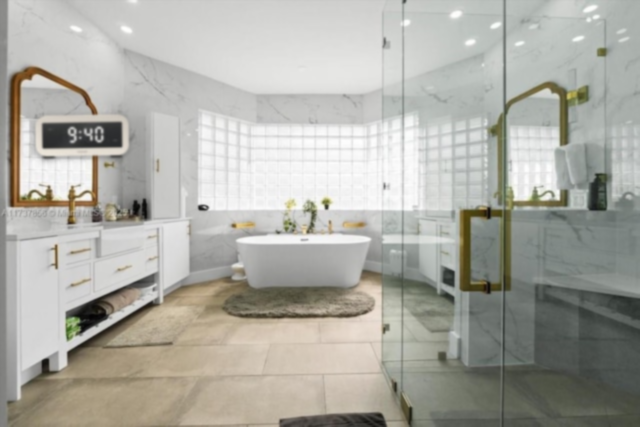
9:40
